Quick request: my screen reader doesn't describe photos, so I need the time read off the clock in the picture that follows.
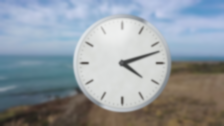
4:12
